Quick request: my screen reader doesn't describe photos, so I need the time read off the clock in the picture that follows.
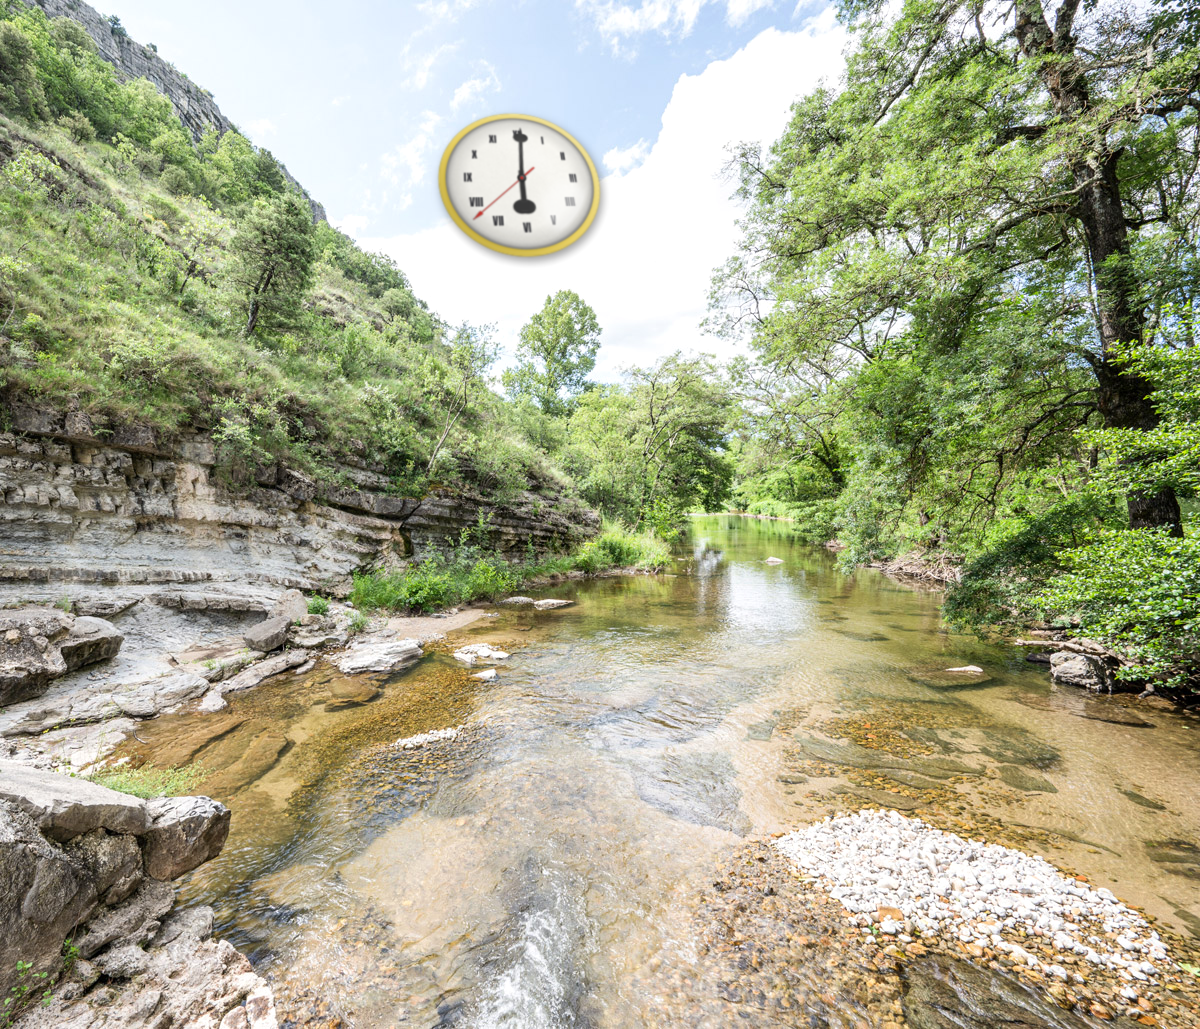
6:00:38
